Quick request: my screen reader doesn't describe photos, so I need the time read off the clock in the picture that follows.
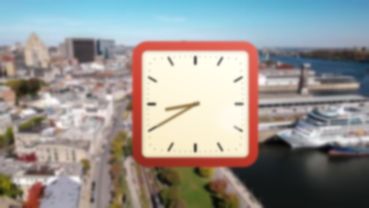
8:40
